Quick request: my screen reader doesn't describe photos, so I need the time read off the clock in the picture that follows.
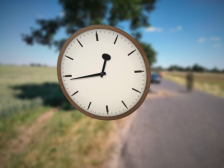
12:44
